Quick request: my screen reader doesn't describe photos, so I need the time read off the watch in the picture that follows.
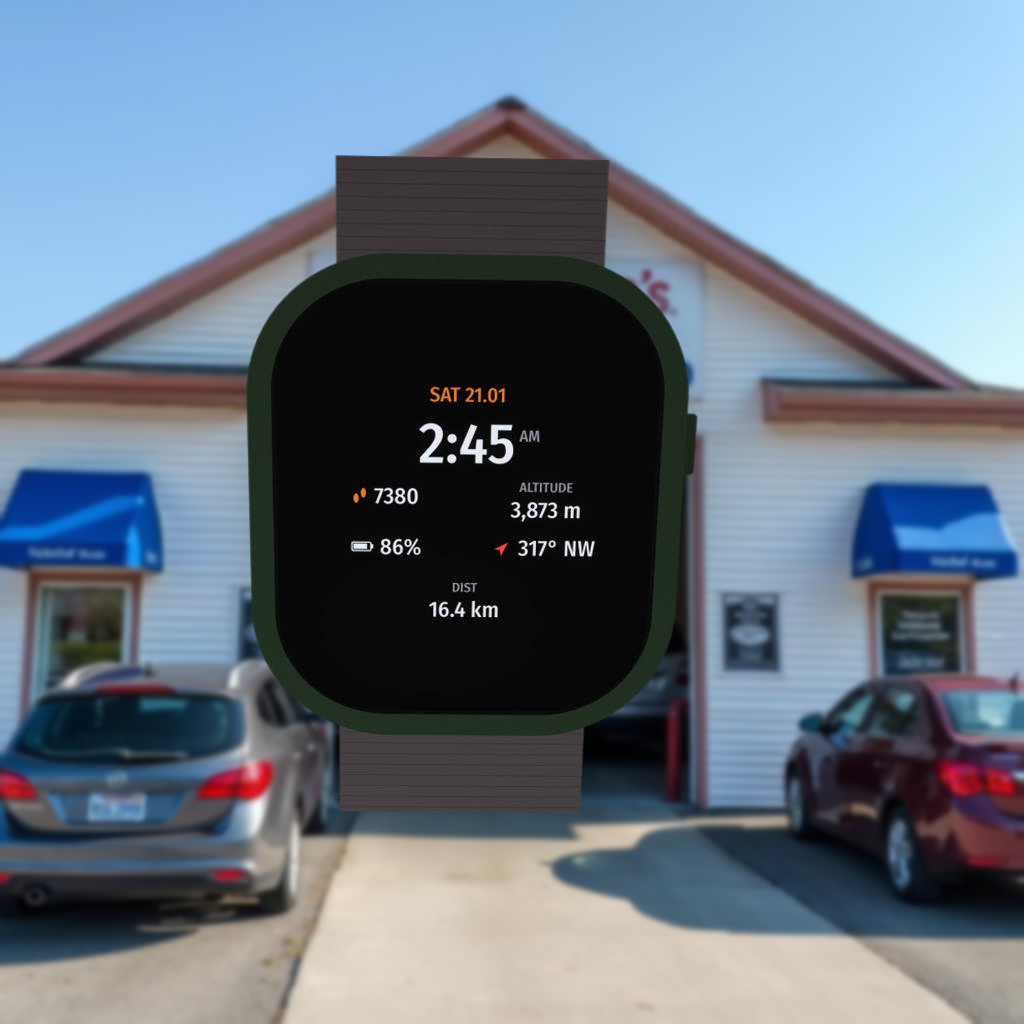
2:45
